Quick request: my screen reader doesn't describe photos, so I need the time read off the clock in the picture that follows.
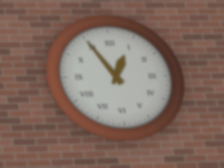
12:55
